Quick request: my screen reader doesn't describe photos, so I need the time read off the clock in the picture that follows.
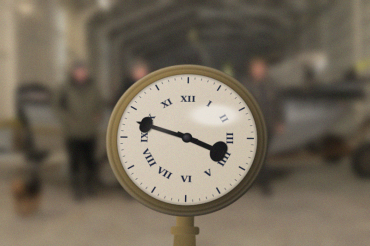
3:48
